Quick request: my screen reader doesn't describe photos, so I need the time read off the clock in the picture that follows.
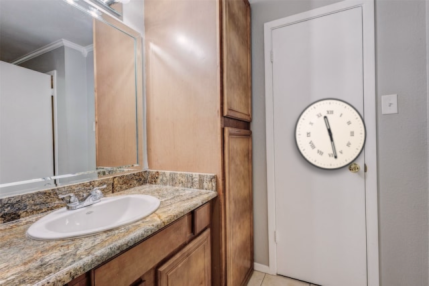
11:28
